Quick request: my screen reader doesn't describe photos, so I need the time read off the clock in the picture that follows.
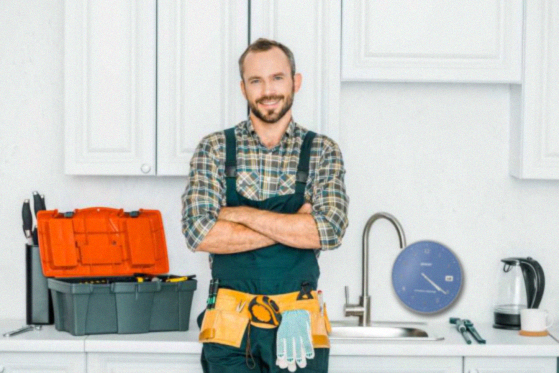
4:21
